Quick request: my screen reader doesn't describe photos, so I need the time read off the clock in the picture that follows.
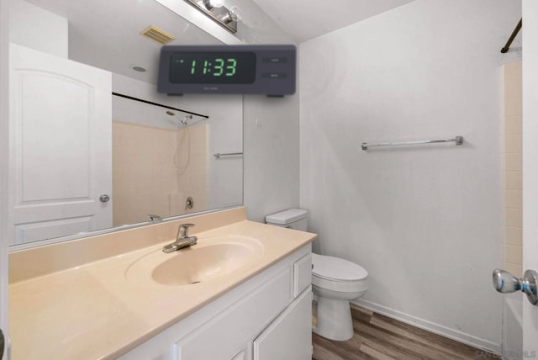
11:33
